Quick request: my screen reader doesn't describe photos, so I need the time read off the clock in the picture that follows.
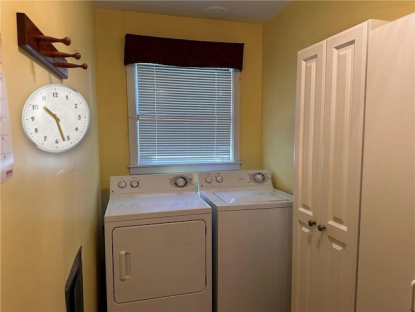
10:27
